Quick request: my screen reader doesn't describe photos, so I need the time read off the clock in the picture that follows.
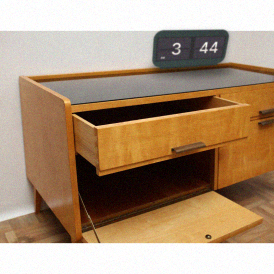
3:44
